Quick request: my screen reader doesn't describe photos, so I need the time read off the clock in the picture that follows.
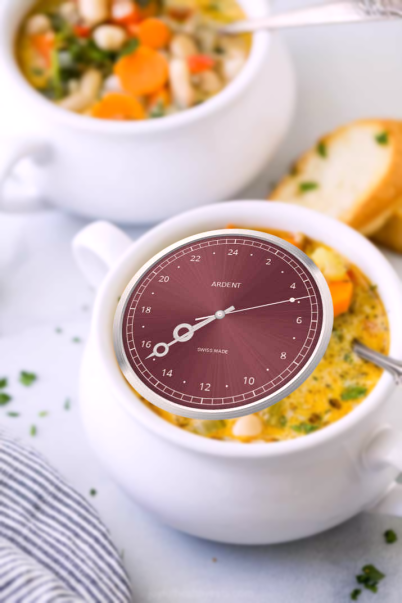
15:38:12
